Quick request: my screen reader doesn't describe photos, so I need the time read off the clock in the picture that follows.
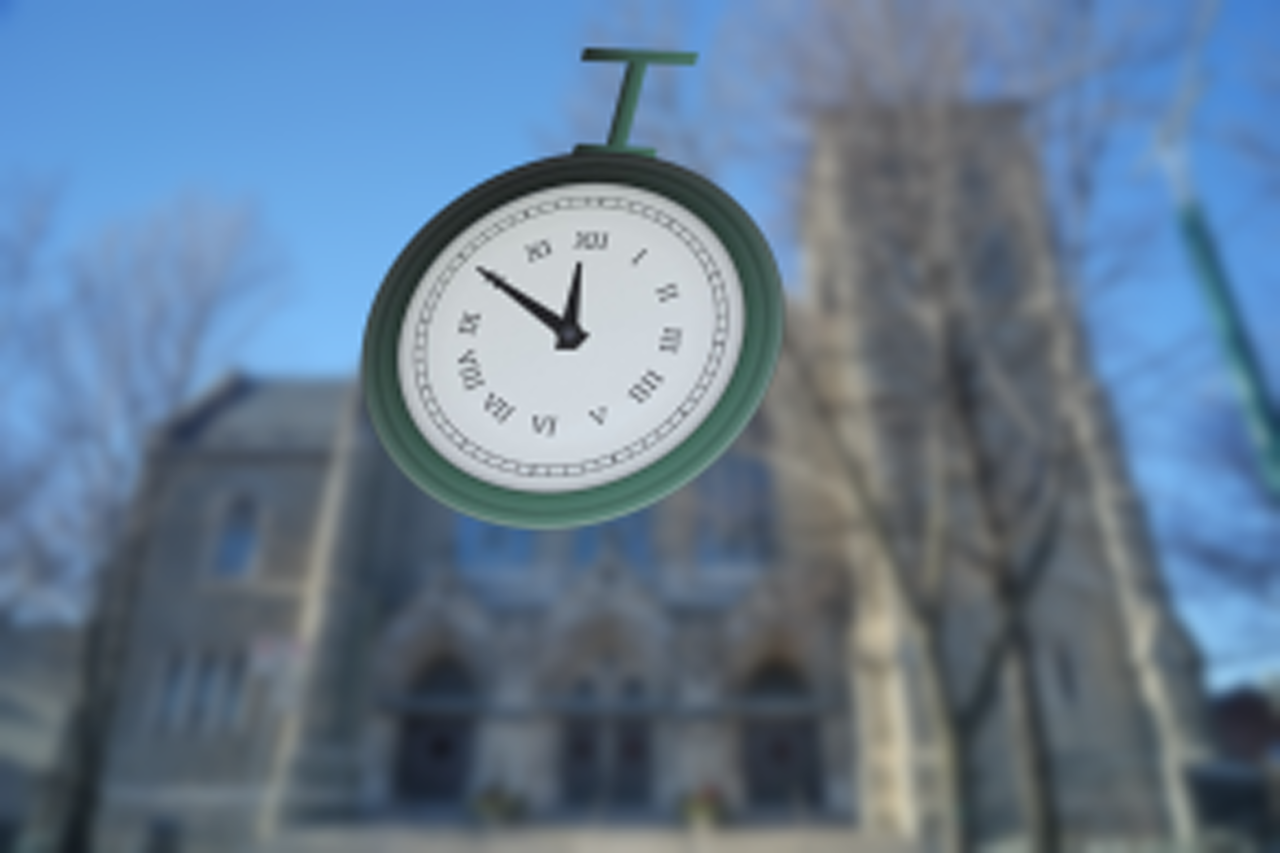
11:50
